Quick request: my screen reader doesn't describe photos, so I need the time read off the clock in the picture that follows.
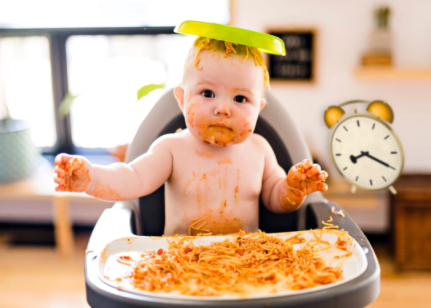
8:20
